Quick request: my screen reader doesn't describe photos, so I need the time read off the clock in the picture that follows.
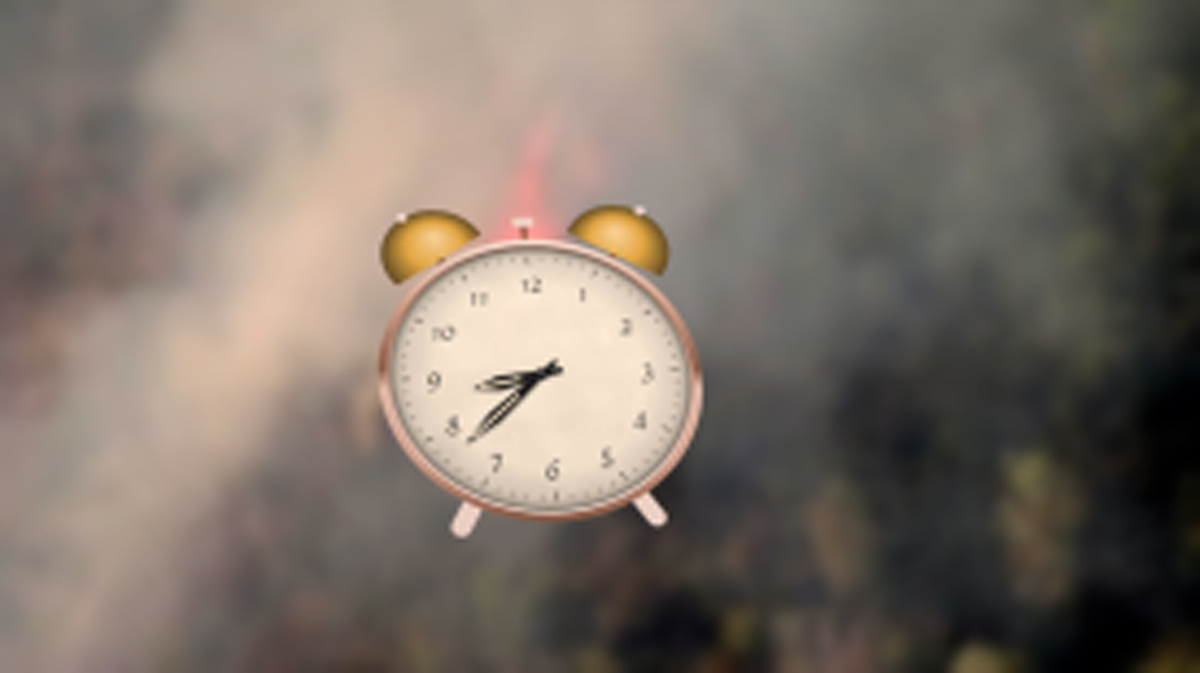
8:38
